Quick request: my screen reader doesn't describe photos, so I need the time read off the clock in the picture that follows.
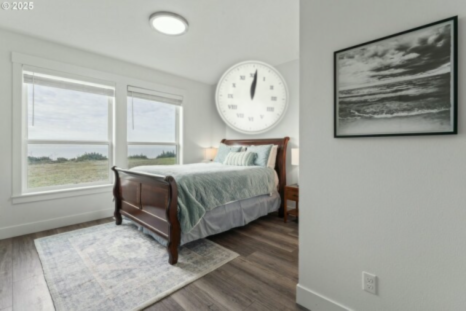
12:01
